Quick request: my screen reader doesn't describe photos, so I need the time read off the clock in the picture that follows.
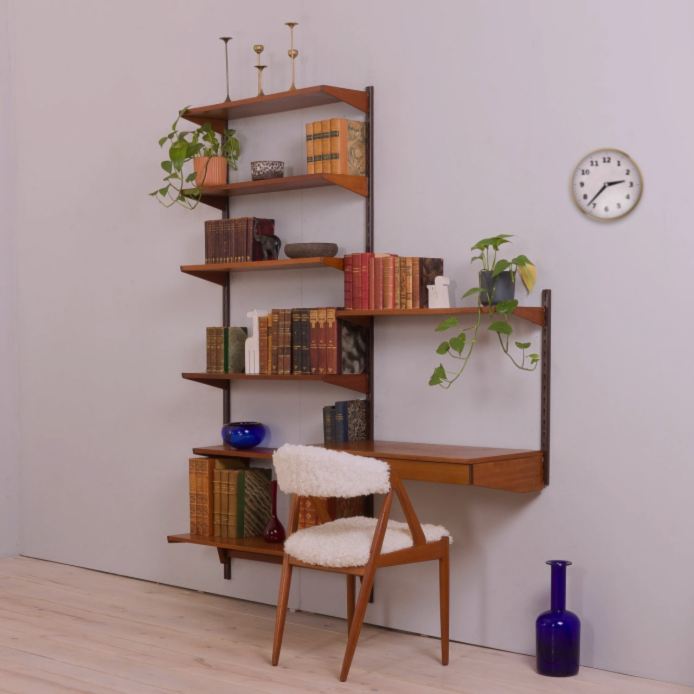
2:37
